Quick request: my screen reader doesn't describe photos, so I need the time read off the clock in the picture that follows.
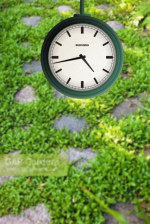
4:43
